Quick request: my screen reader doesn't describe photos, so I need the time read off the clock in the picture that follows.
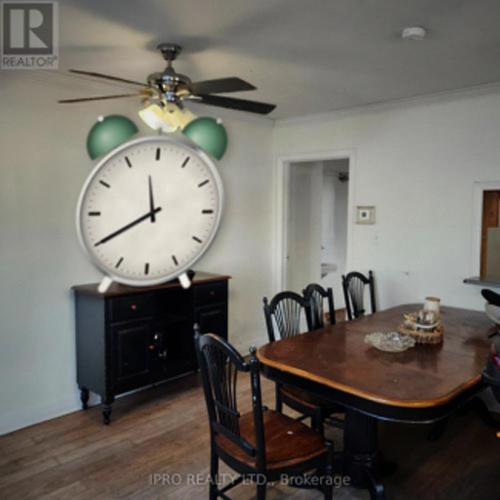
11:40
